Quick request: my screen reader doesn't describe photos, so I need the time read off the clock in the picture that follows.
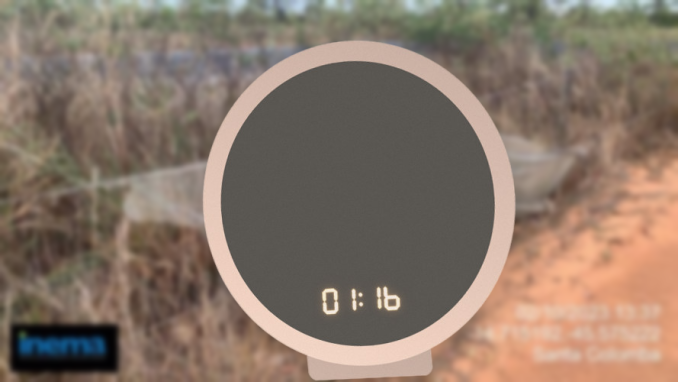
1:16
